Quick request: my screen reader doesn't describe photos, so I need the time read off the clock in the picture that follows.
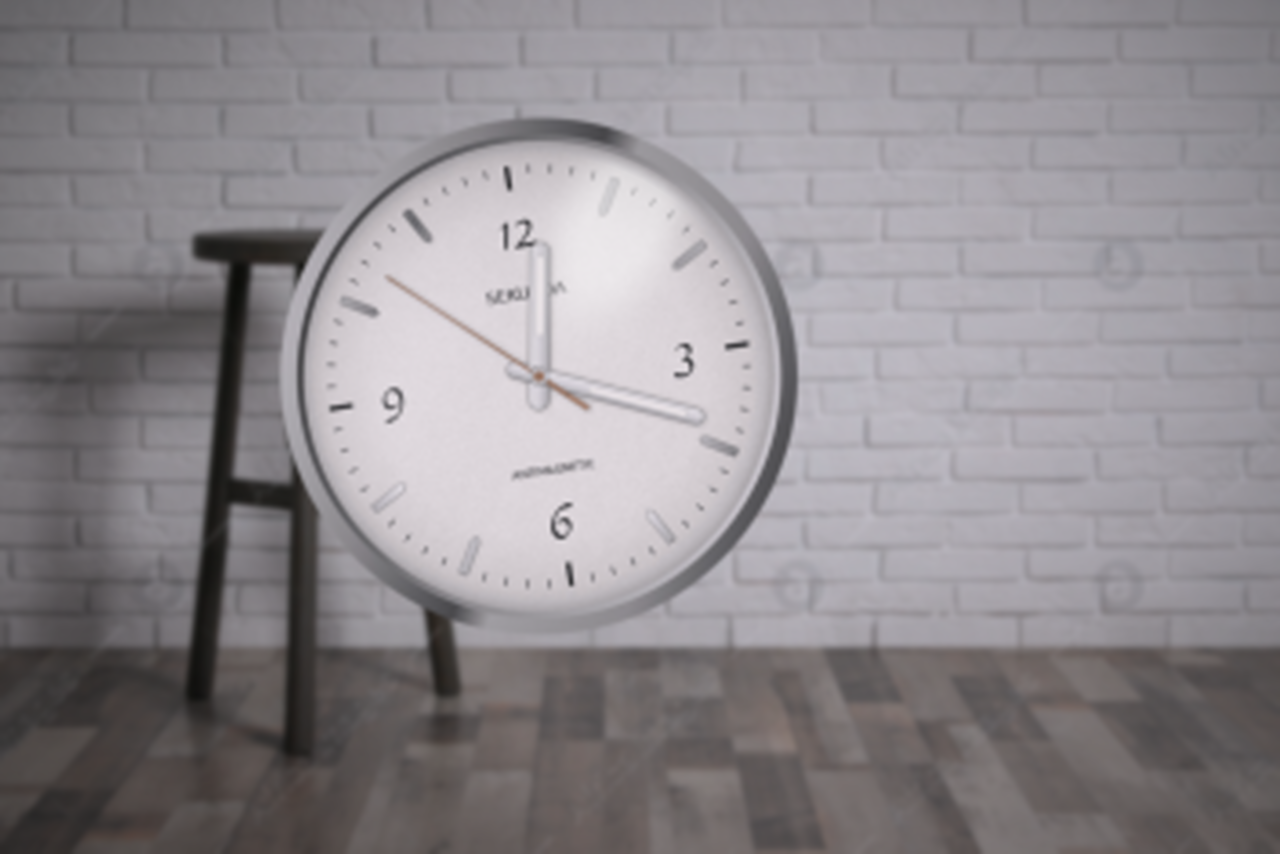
12:18:52
